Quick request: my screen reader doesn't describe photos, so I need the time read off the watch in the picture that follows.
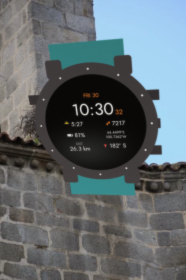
10:30
